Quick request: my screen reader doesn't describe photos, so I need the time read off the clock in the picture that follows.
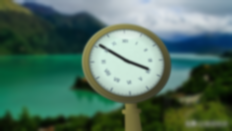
3:51
